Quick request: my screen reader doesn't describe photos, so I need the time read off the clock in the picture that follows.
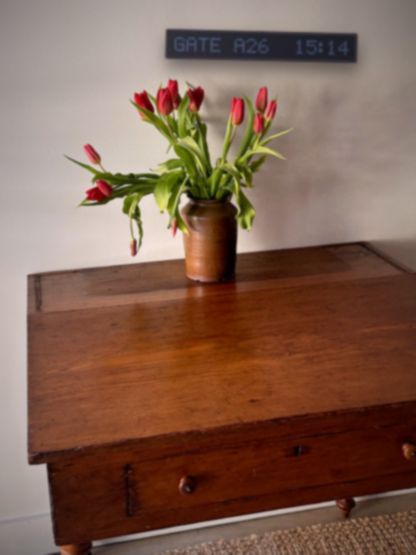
15:14
